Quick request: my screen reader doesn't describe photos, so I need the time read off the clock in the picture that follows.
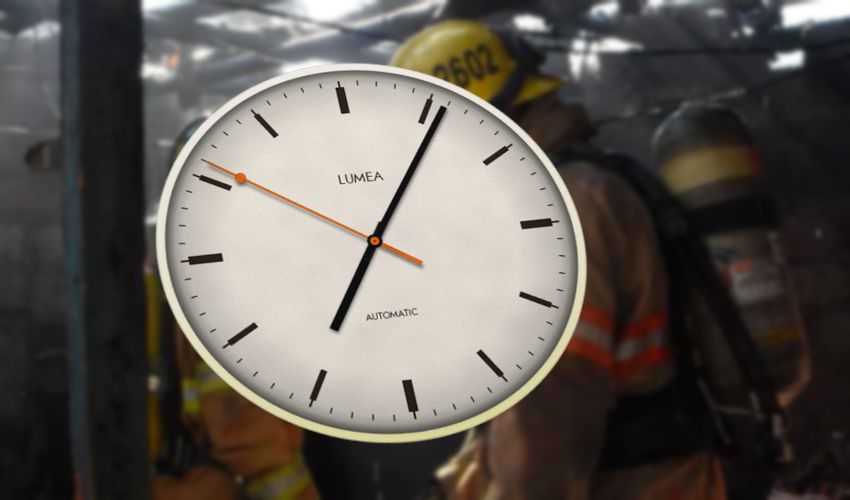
7:05:51
